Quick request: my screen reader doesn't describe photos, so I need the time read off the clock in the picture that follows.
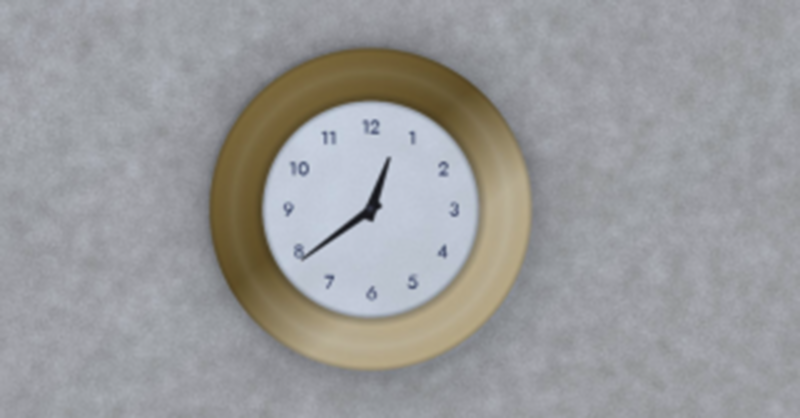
12:39
